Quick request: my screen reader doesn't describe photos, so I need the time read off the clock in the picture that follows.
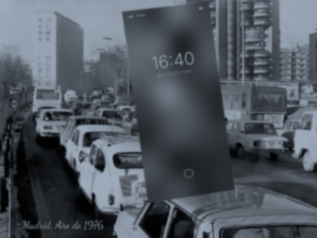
16:40
